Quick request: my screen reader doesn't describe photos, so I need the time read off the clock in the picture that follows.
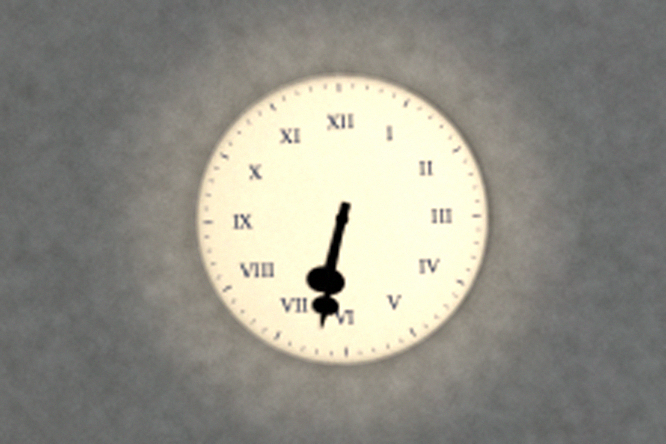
6:32
